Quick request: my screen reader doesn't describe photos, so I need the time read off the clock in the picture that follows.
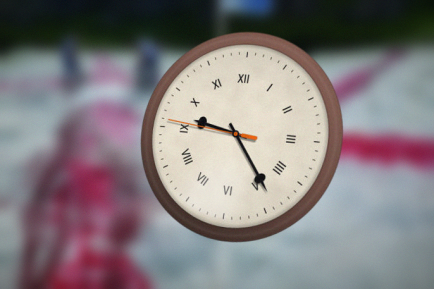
9:23:46
